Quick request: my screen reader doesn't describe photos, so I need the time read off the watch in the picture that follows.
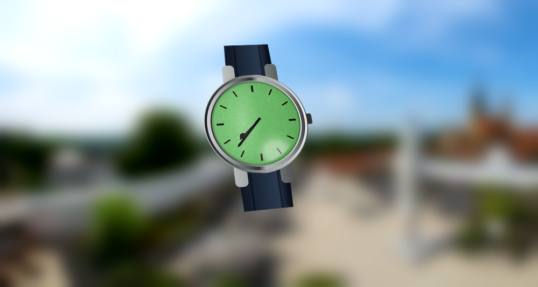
7:37
